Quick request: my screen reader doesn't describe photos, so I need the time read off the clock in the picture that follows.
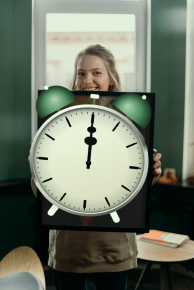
12:00
